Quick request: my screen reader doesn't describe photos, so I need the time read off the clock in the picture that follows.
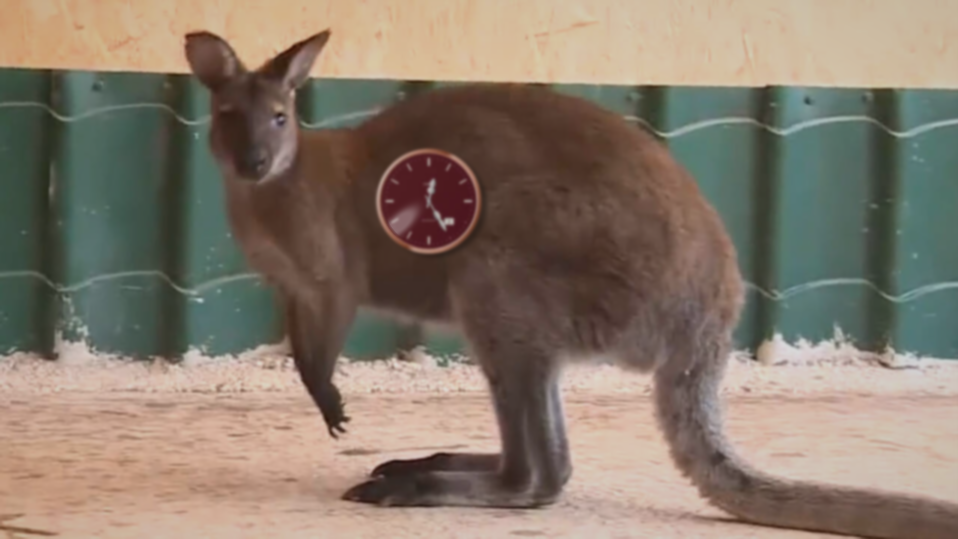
12:25
